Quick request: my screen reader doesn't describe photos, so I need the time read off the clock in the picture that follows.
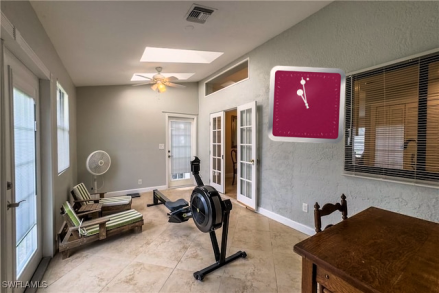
10:58
